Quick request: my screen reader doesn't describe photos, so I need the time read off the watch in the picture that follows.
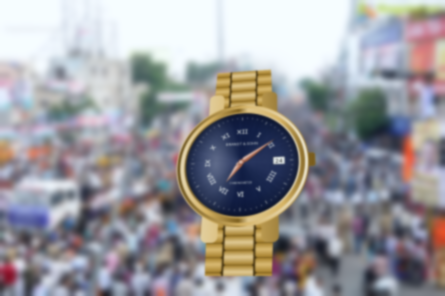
7:09
